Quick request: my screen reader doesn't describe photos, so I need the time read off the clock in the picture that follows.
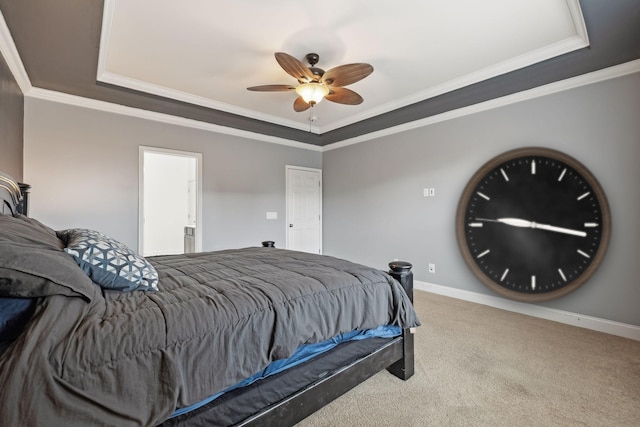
9:16:46
